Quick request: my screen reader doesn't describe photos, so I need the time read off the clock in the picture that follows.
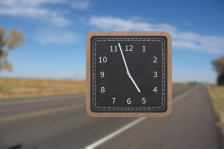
4:57
